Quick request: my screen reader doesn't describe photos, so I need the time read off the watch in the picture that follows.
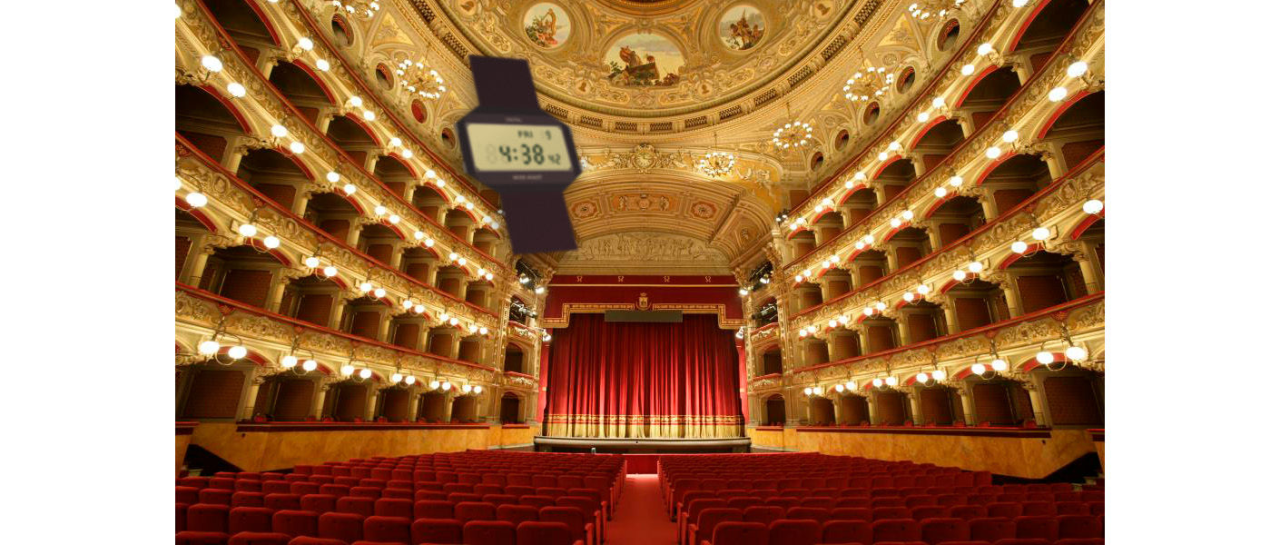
4:38
